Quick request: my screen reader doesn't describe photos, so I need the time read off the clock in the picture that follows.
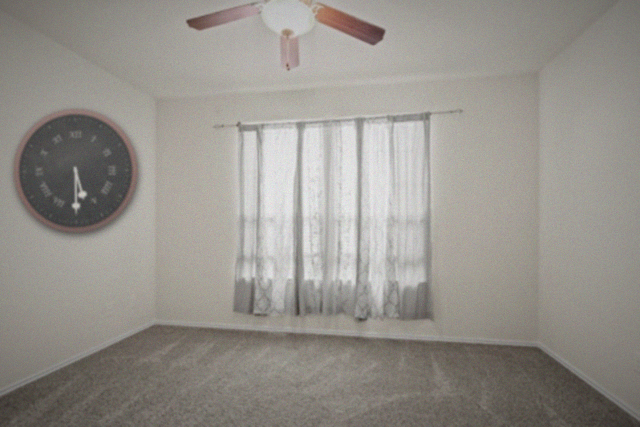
5:30
